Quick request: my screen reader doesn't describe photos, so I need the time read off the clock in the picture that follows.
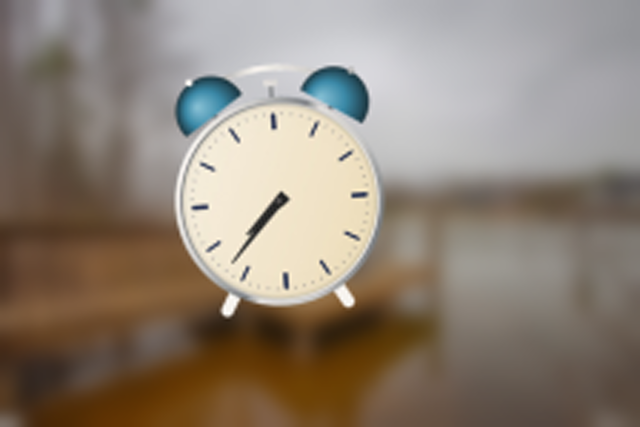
7:37
